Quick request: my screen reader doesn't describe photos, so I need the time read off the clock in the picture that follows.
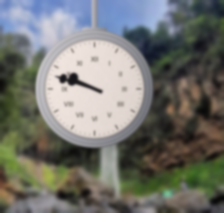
9:48
